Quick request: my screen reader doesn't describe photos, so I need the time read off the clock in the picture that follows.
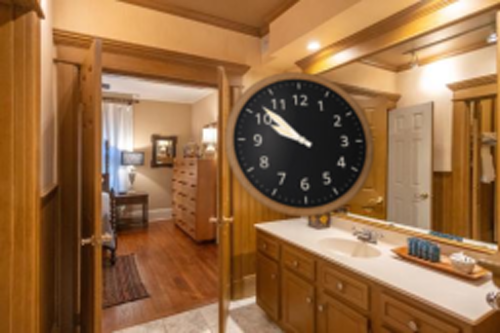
9:52
